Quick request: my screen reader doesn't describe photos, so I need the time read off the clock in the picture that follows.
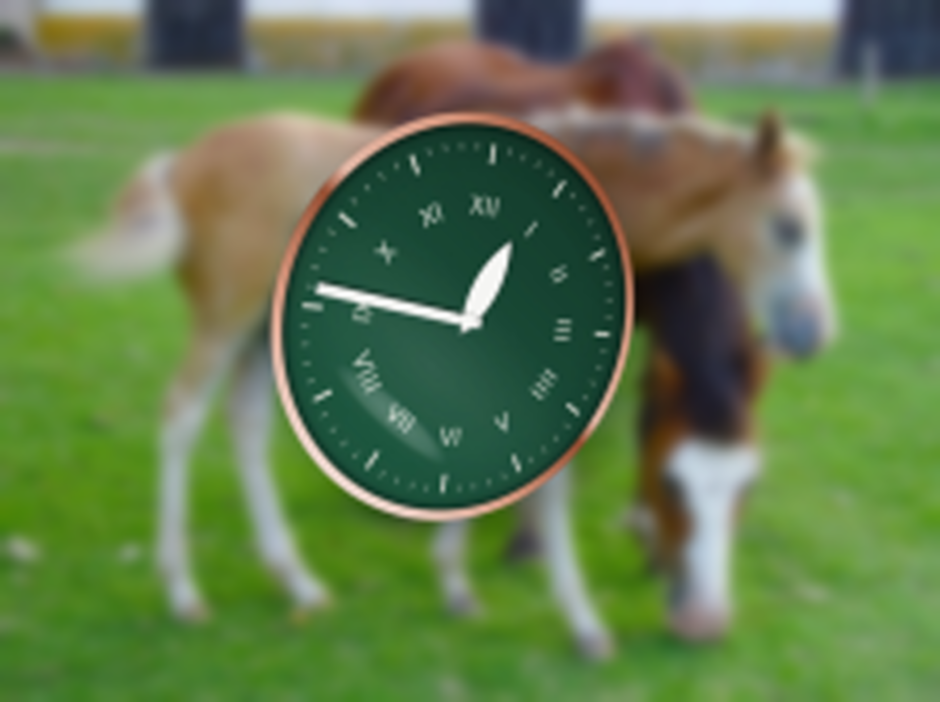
12:46
